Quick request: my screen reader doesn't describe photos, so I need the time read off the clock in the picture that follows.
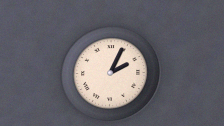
2:04
